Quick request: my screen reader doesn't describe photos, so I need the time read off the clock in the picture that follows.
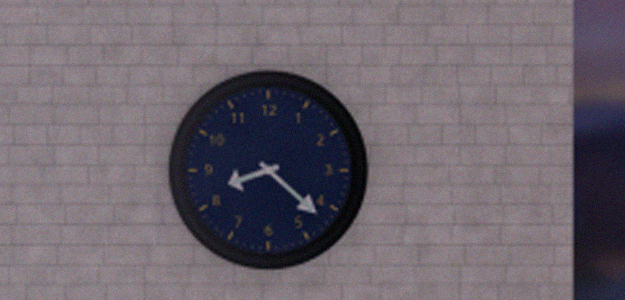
8:22
